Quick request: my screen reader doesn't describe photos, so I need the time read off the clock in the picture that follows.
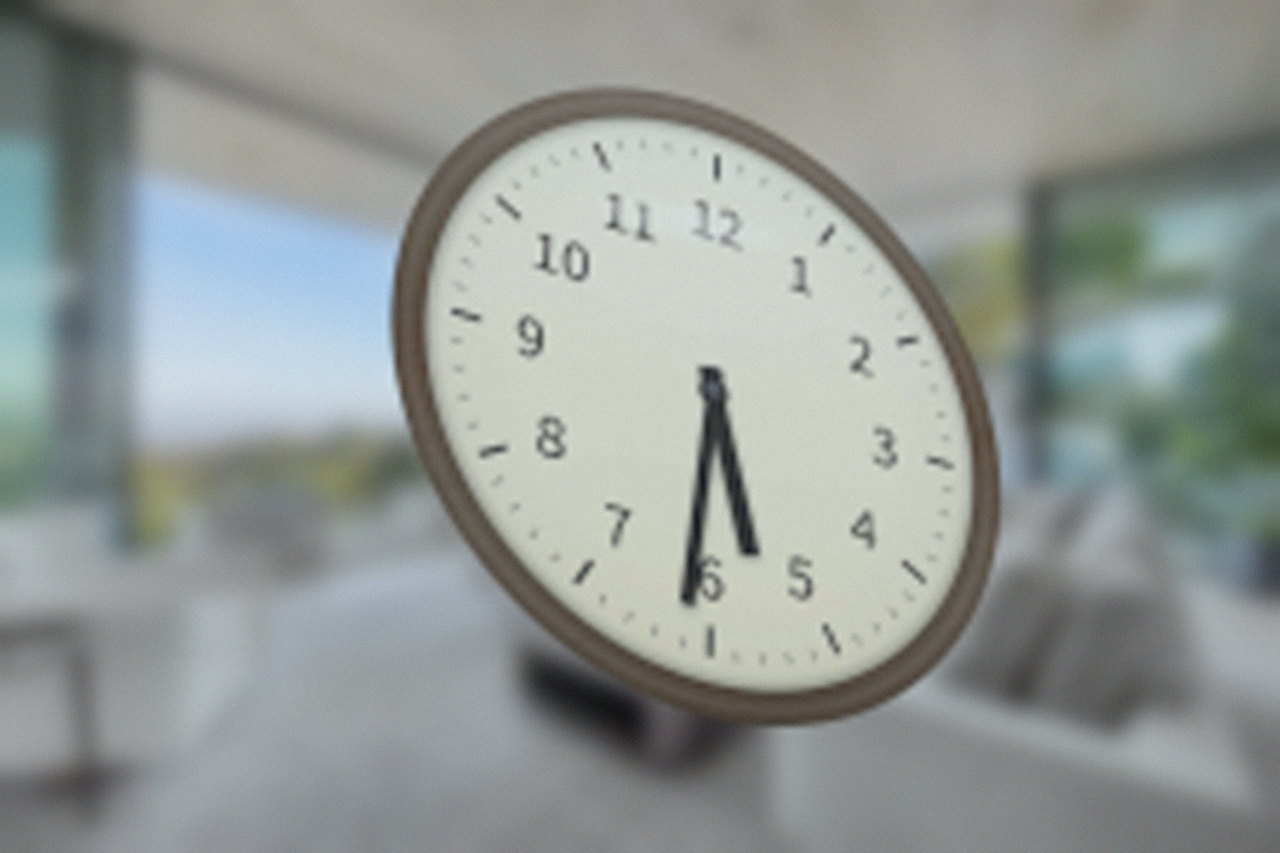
5:31
